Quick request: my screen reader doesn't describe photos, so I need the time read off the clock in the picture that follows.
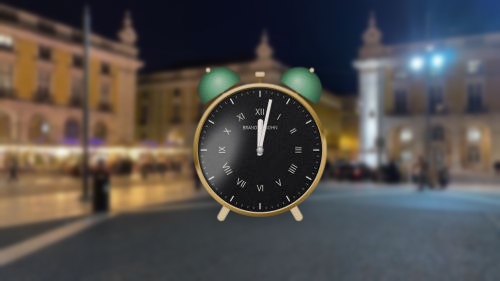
12:02
